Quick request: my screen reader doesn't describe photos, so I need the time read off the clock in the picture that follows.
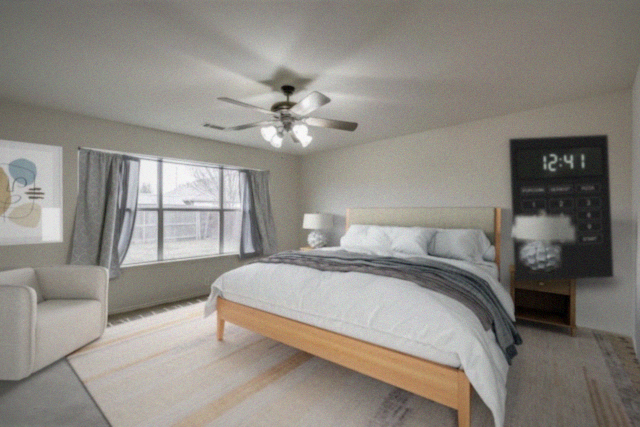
12:41
